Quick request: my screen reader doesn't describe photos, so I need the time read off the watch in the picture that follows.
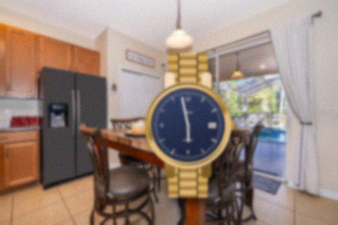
5:58
